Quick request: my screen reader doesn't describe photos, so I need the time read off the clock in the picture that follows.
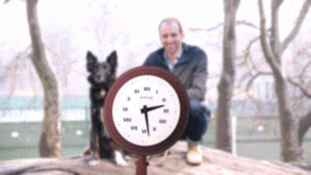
2:28
